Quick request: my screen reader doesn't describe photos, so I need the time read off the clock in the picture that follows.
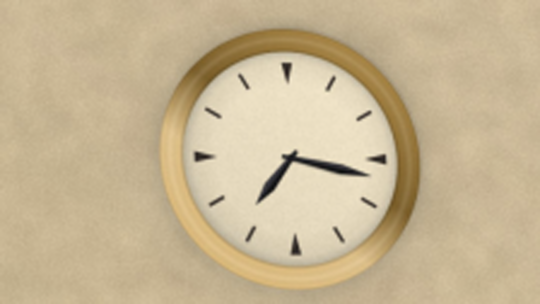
7:17
